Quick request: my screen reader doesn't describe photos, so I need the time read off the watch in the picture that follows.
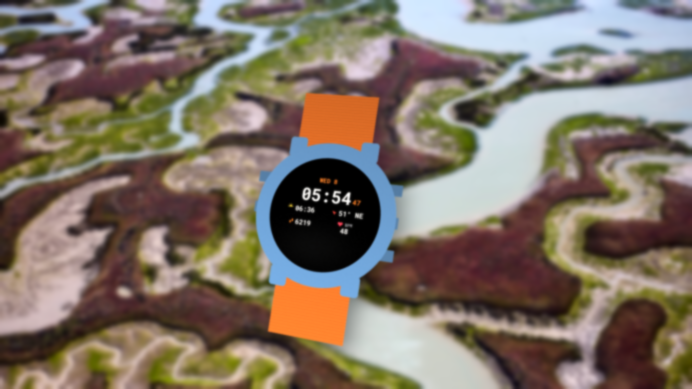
5:54
